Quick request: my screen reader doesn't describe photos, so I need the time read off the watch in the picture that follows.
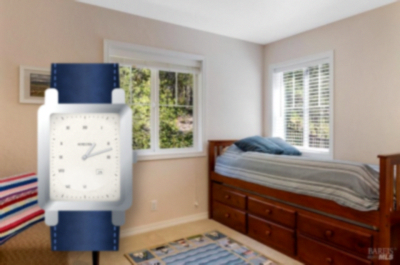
1:12
